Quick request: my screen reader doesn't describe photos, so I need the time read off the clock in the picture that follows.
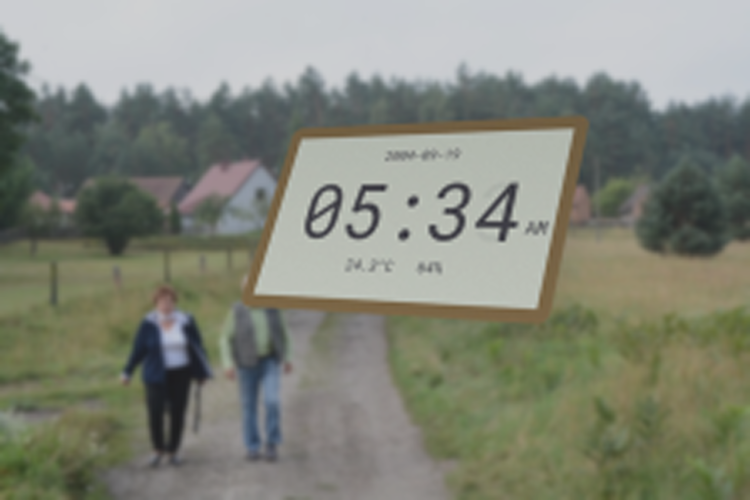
5:34
